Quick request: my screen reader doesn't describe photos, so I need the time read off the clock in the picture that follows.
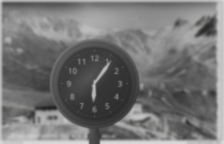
6:06
